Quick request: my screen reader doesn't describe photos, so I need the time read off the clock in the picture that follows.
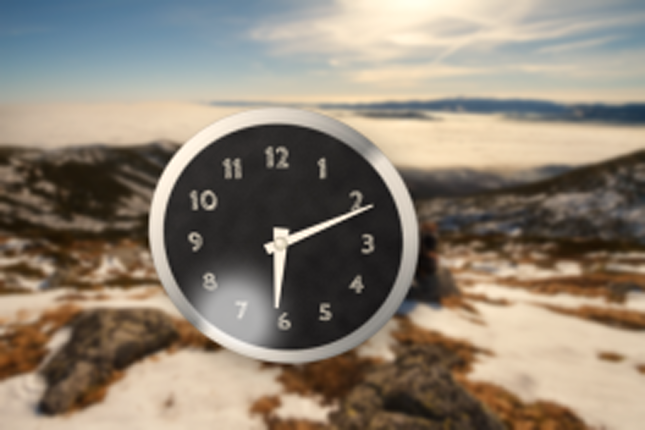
6:11
